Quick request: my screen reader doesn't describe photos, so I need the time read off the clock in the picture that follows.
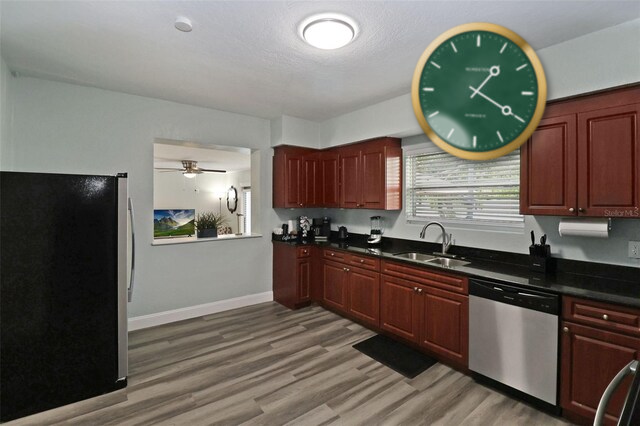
1:20
